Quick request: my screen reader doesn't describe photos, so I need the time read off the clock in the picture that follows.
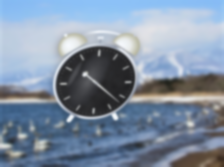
10:22
